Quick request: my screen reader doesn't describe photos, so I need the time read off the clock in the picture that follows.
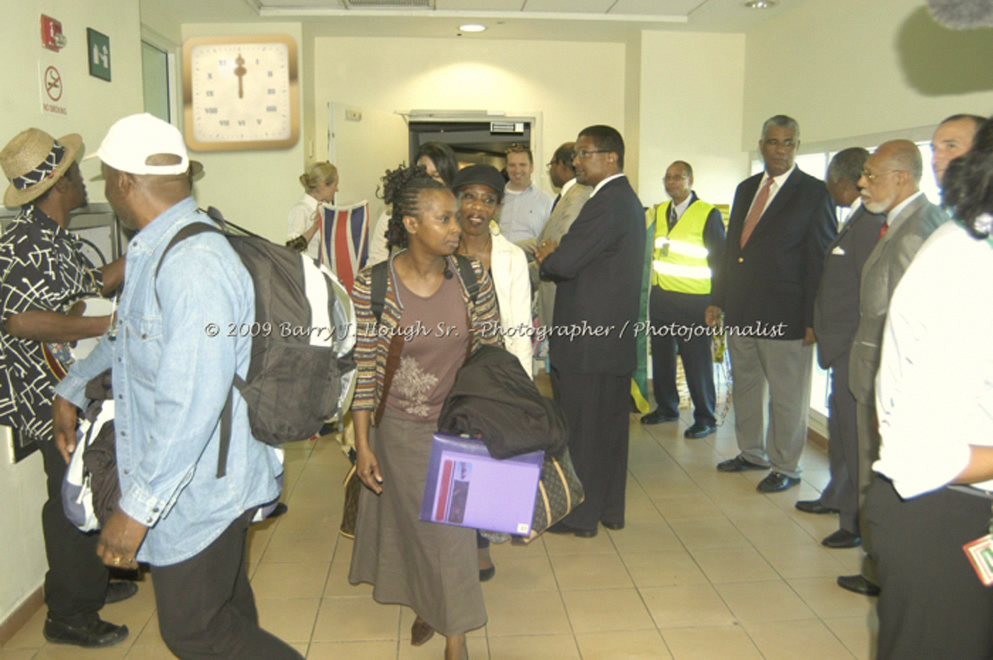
12:00
